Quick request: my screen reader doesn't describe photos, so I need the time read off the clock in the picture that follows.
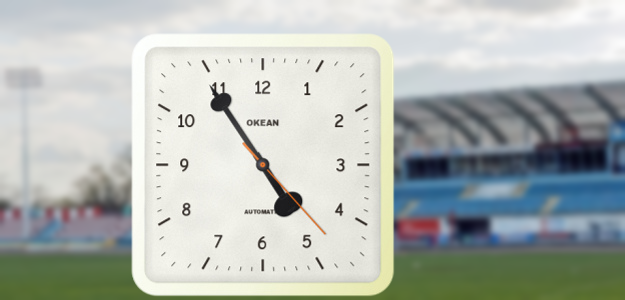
4:54:23
